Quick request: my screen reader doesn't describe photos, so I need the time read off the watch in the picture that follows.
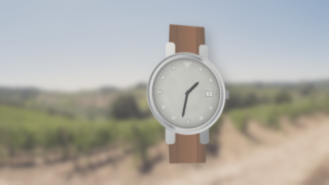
1:32
